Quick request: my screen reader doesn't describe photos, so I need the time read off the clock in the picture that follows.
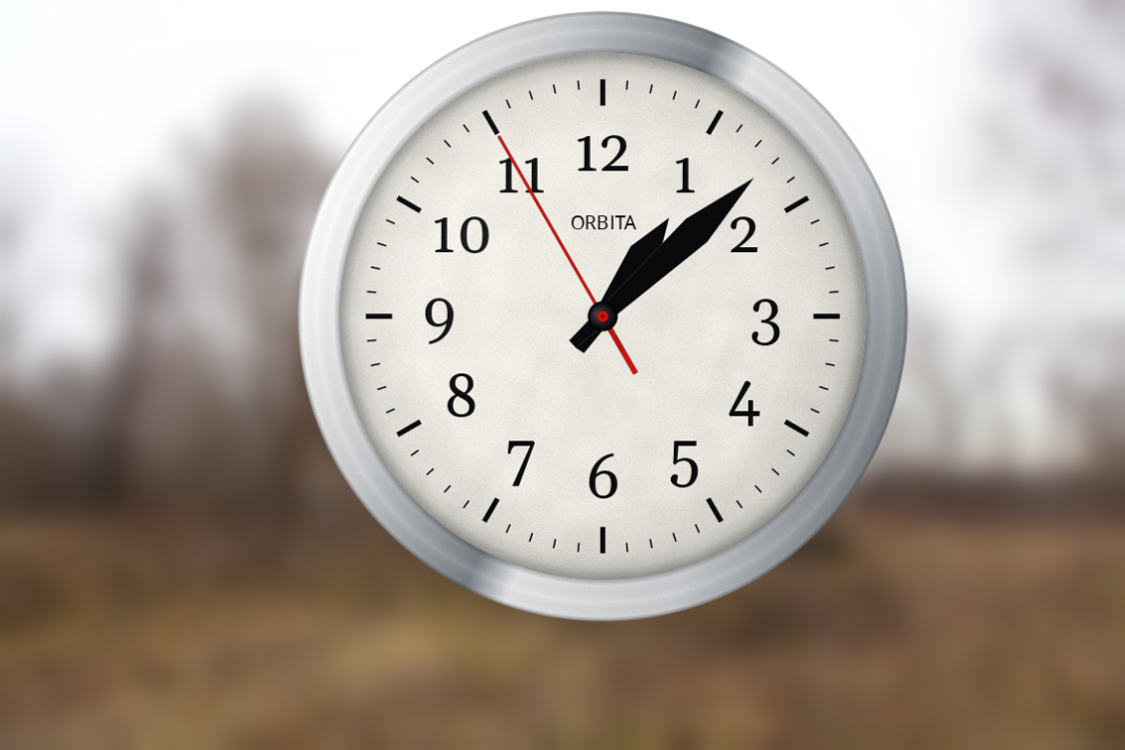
1:07:55
